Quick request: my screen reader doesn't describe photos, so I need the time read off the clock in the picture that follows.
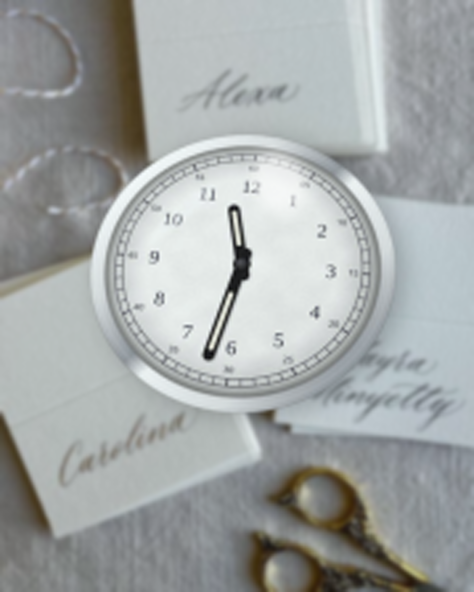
11:32
